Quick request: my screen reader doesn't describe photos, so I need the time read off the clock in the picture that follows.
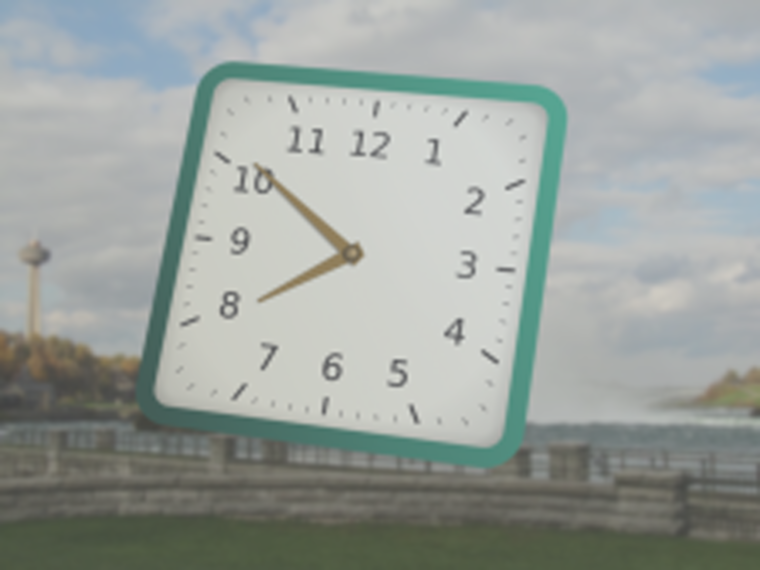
7:51
